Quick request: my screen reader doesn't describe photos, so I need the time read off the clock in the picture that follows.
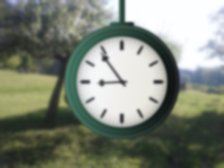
8:54
